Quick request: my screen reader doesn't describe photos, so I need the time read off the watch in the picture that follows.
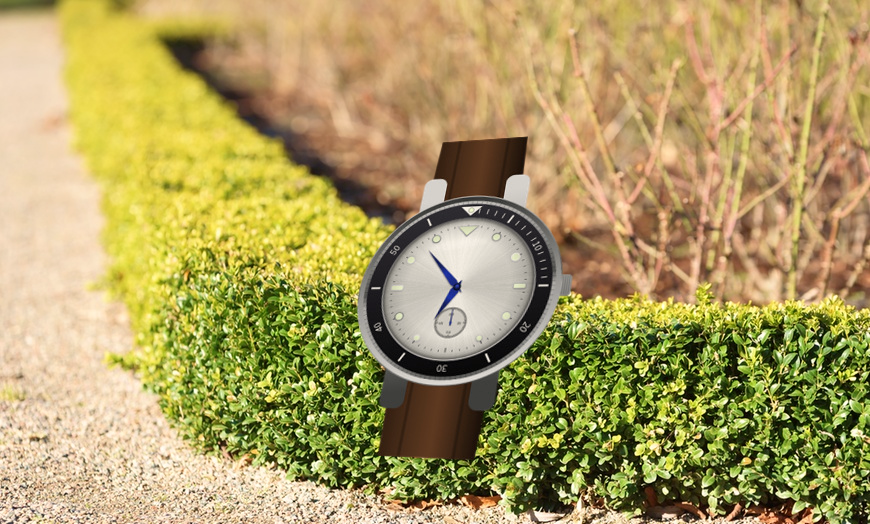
6:53
